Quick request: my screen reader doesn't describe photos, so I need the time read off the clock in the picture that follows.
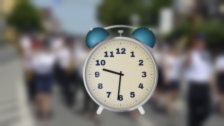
9:31
